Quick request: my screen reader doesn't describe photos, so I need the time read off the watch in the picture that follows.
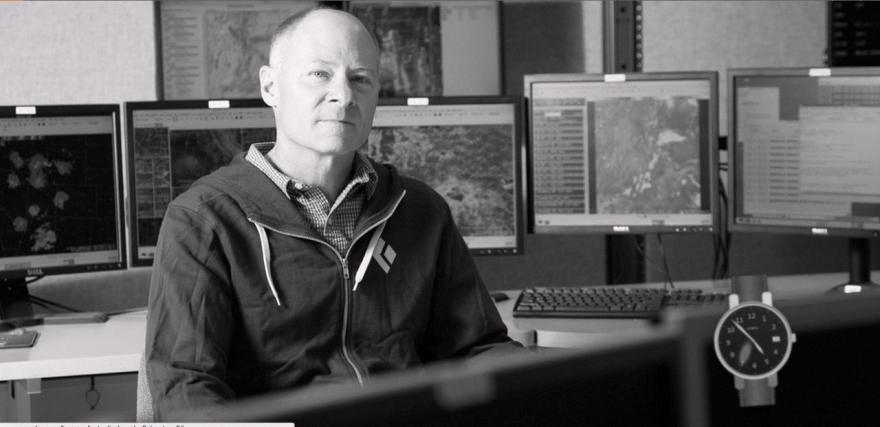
4:53
